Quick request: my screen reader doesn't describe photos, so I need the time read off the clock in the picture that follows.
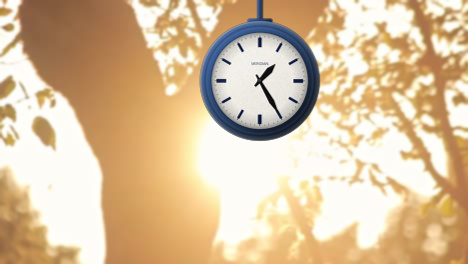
1:25
